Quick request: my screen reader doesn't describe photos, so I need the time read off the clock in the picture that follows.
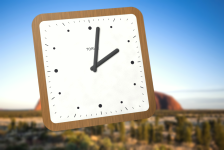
2:02
